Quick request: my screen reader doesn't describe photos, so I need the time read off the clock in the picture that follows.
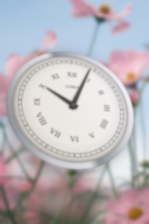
10:04
